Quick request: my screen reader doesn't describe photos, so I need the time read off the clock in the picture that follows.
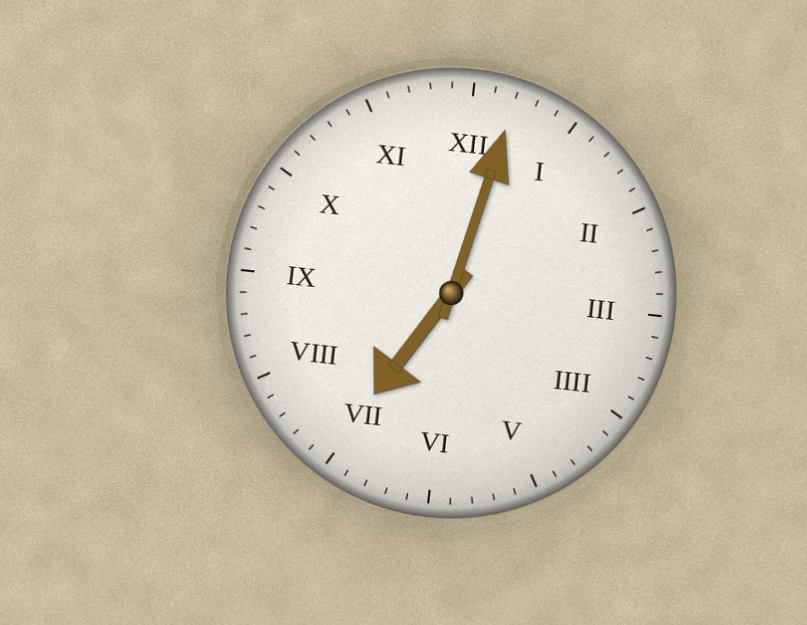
7:02
